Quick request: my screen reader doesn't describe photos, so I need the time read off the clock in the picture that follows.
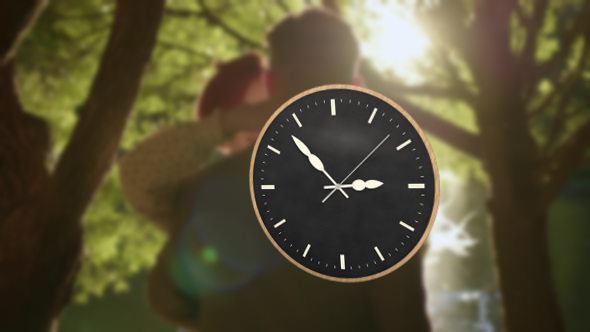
2:53:08
